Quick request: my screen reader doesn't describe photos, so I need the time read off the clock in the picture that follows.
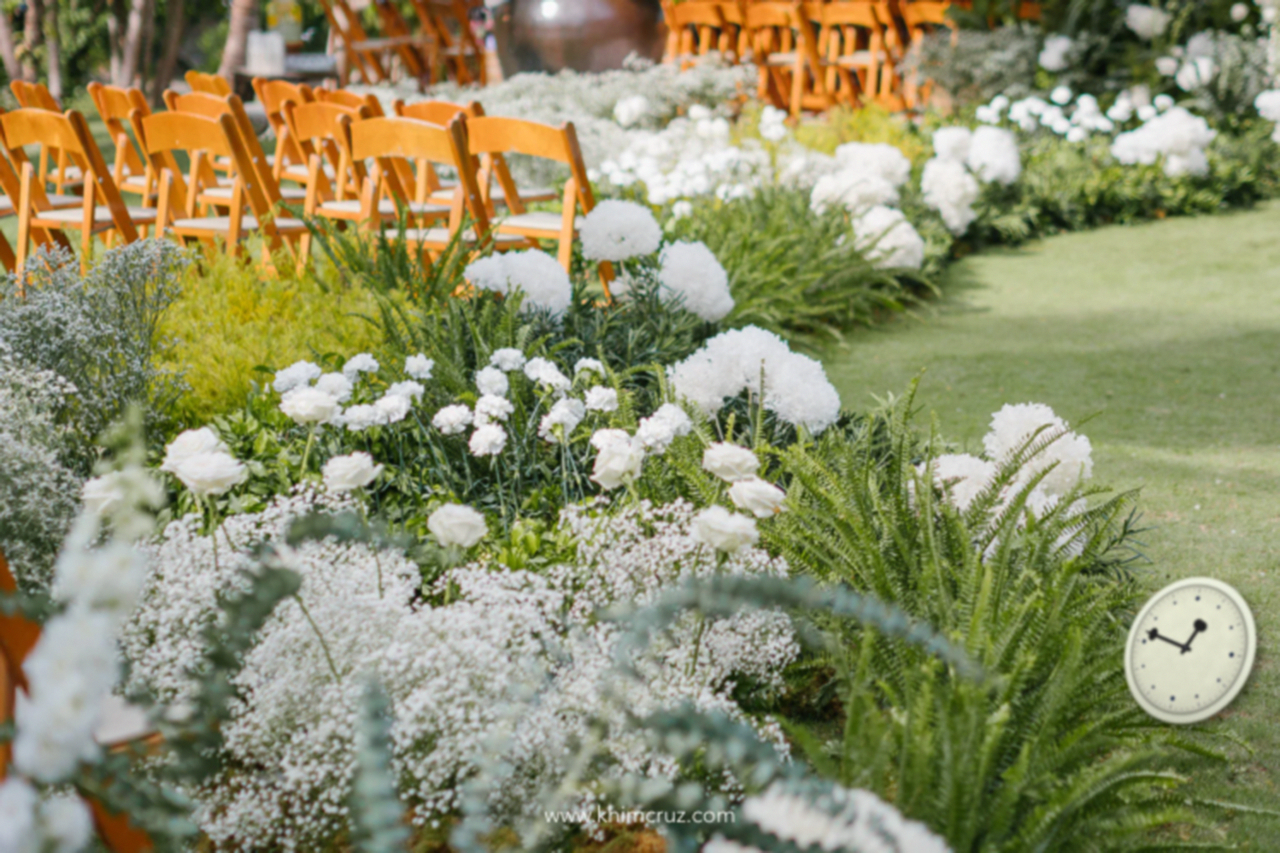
12:47
